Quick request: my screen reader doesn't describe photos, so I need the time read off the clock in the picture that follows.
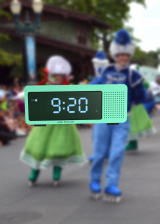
9:20
